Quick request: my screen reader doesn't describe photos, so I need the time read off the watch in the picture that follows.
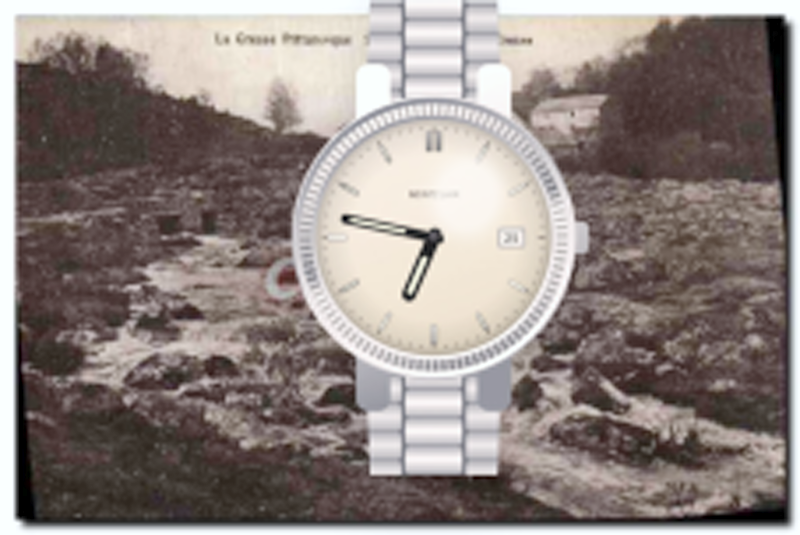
6:47
